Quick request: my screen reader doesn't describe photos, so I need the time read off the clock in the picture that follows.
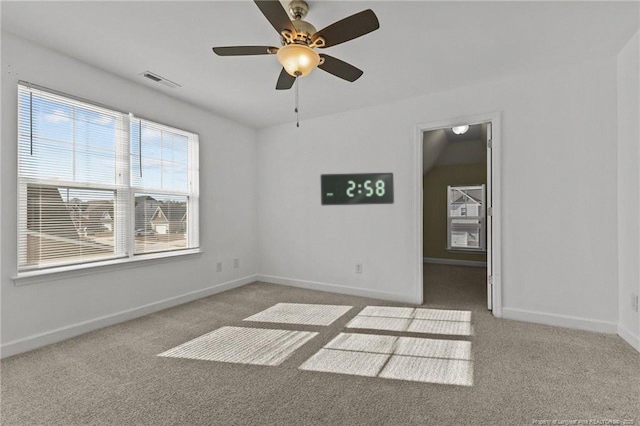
2:58
